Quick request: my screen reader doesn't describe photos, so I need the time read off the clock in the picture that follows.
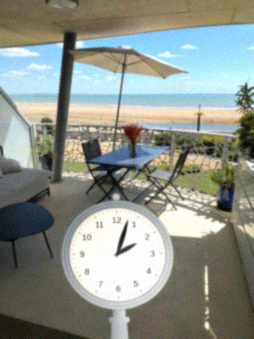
2:03
